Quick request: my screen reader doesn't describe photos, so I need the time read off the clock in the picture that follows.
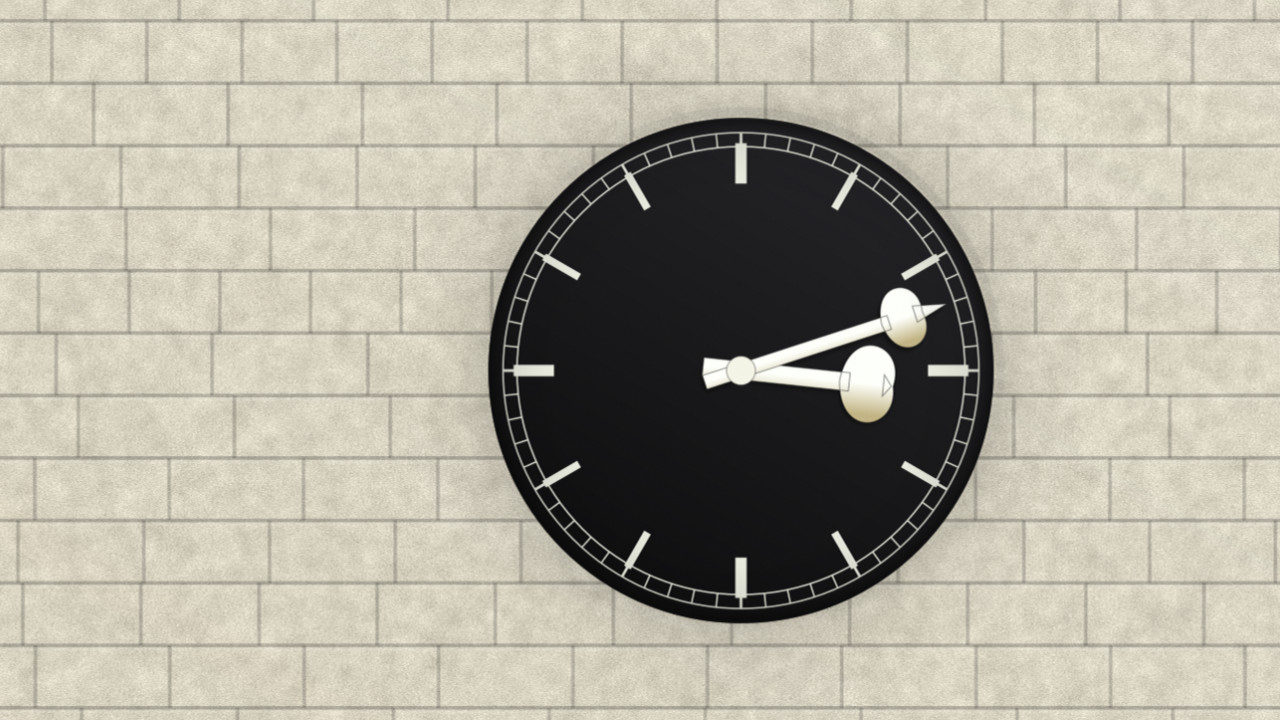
3:12
